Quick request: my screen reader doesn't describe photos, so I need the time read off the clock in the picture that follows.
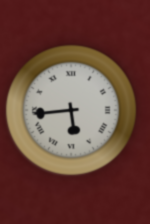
5:44
